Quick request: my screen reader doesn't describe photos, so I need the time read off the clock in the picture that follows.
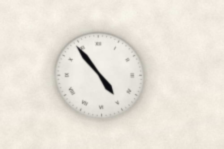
4:54
